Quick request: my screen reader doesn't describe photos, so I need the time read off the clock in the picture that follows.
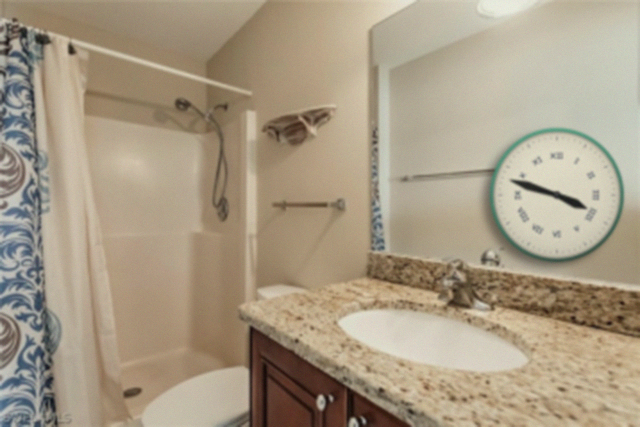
3:48
